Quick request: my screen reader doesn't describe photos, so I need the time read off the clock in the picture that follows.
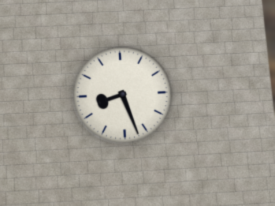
8:27
